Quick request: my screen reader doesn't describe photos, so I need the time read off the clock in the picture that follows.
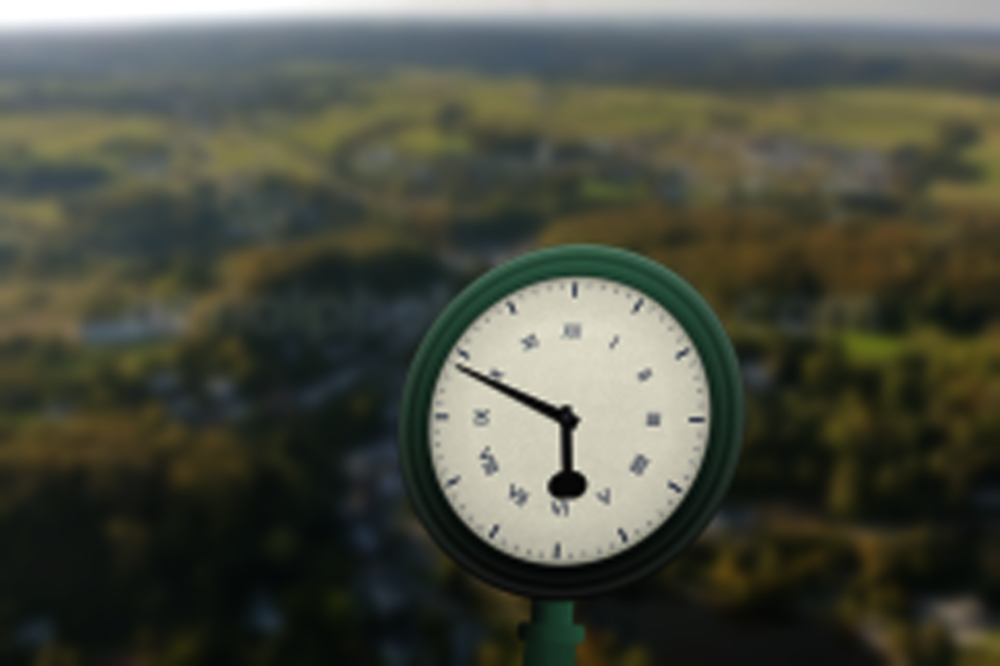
5:49
